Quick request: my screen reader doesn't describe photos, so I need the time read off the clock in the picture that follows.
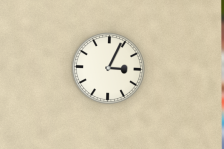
3:04
